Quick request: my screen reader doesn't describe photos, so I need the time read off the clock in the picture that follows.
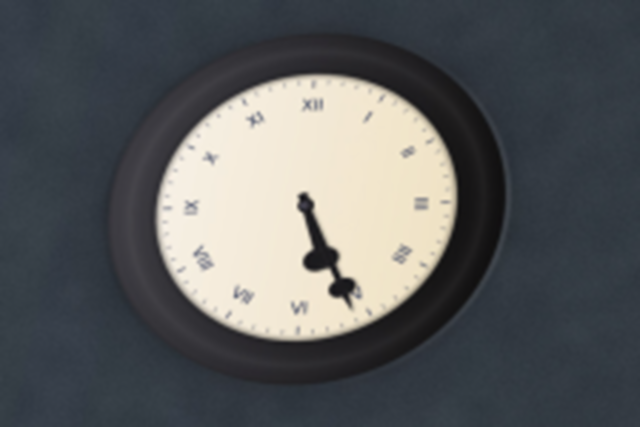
5:26
